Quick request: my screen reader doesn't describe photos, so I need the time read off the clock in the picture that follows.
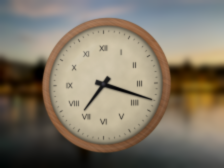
7:18
